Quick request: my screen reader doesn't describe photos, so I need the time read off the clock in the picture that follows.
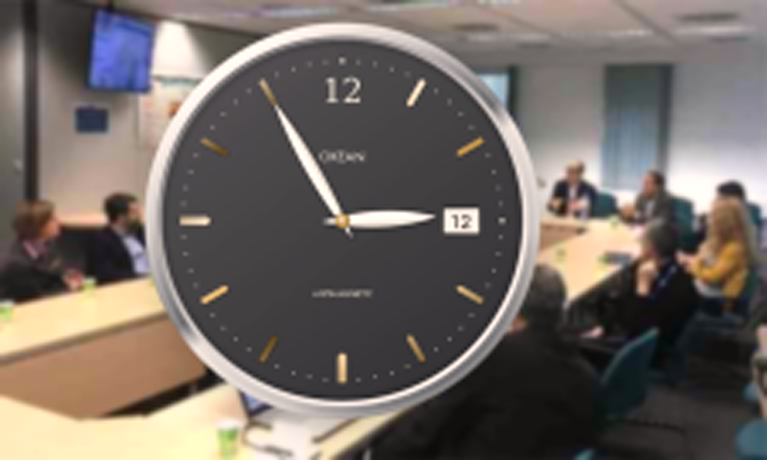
2:55
